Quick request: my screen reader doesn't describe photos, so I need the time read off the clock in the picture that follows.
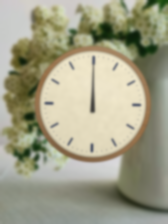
12:00
